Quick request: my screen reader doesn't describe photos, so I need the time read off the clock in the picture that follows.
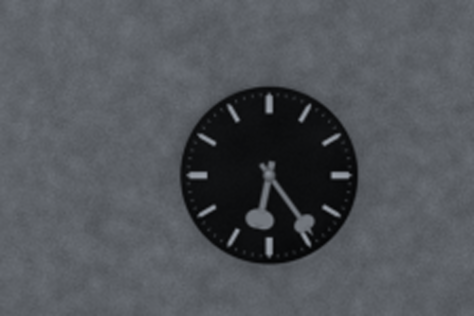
6:24
